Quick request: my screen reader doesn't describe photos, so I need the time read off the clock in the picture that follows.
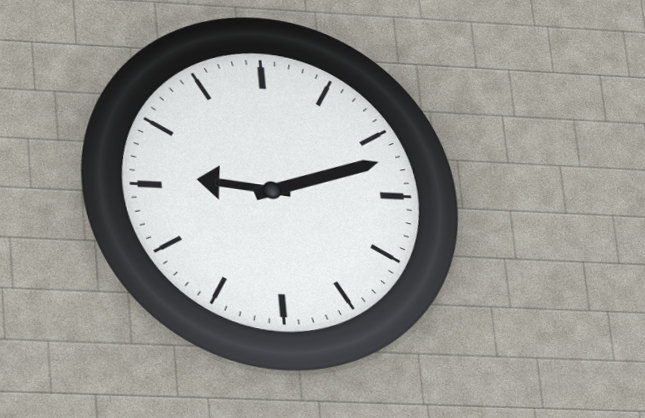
9:12
